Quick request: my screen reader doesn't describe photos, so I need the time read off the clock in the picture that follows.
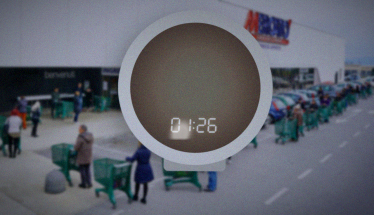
1:26
